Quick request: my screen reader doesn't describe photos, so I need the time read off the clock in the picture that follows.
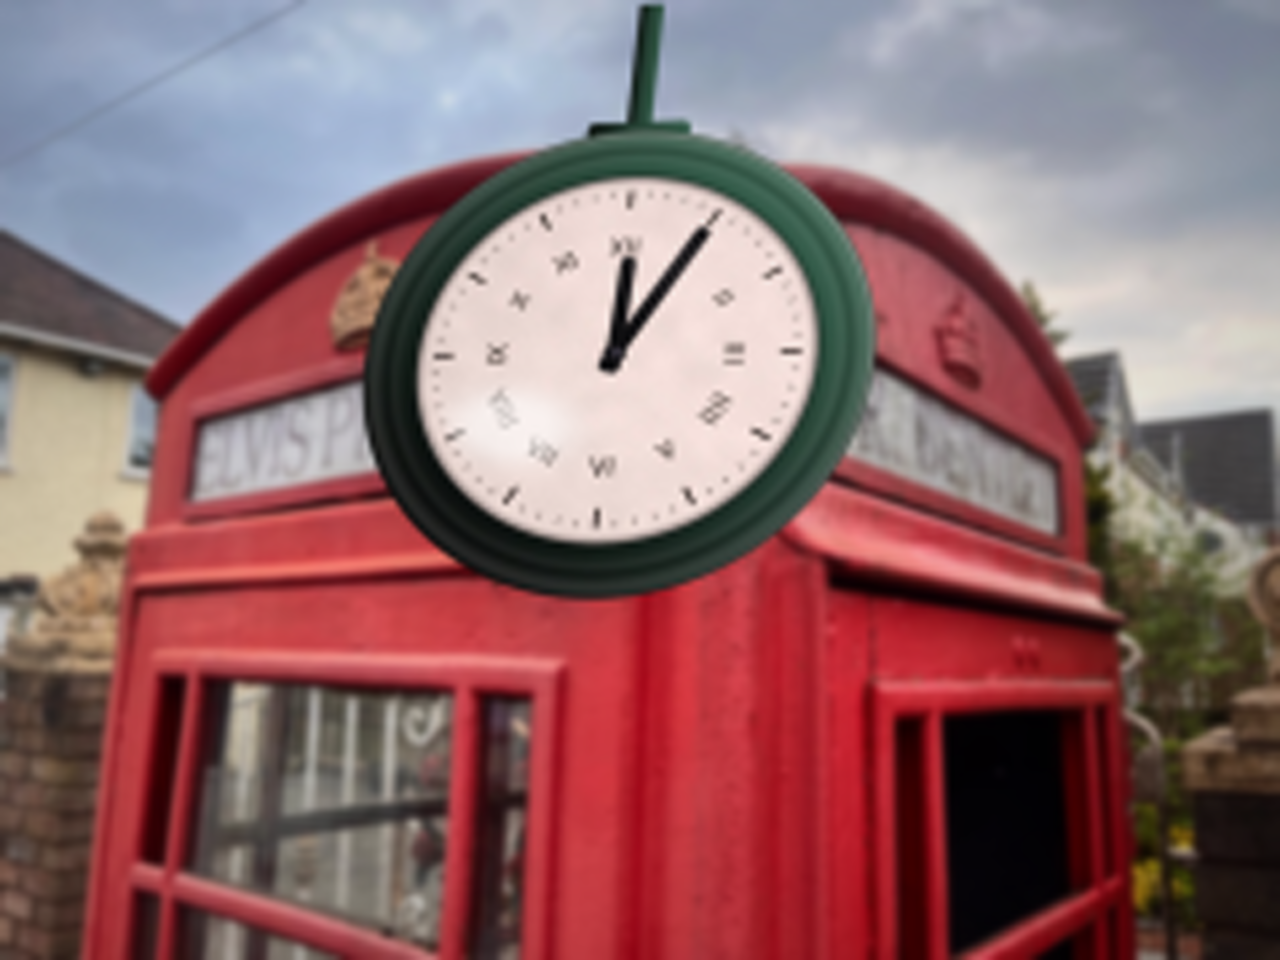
12:05
